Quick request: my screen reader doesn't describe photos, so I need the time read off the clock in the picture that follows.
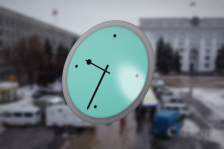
9:32
